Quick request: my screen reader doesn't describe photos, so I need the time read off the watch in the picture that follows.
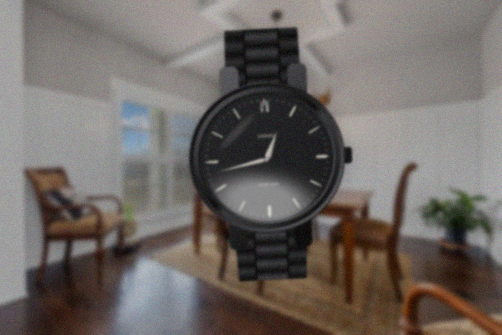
12:43
